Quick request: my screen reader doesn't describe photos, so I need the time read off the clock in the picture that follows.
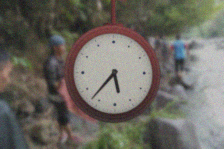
5:37
